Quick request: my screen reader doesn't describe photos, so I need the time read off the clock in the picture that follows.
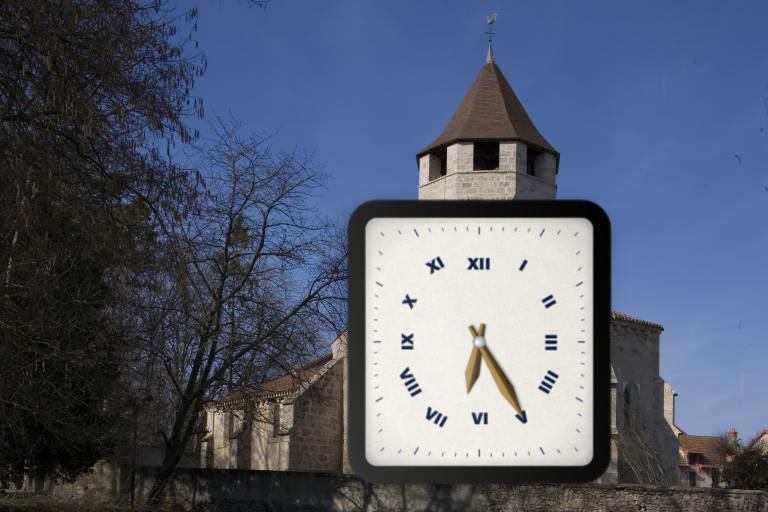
6:25
